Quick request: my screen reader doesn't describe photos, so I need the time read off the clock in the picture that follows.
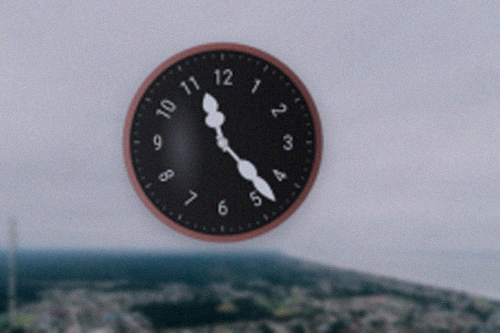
11:23
